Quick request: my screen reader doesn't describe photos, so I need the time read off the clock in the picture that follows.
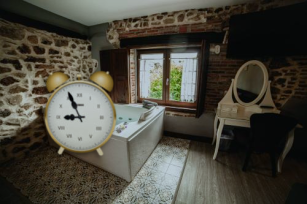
8:56
